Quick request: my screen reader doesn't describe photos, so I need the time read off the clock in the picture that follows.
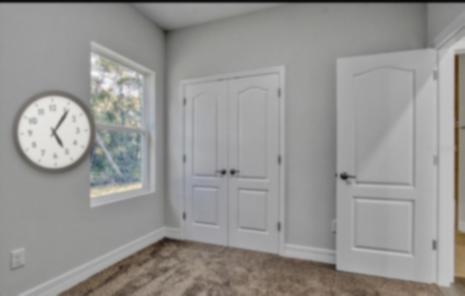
5:06
